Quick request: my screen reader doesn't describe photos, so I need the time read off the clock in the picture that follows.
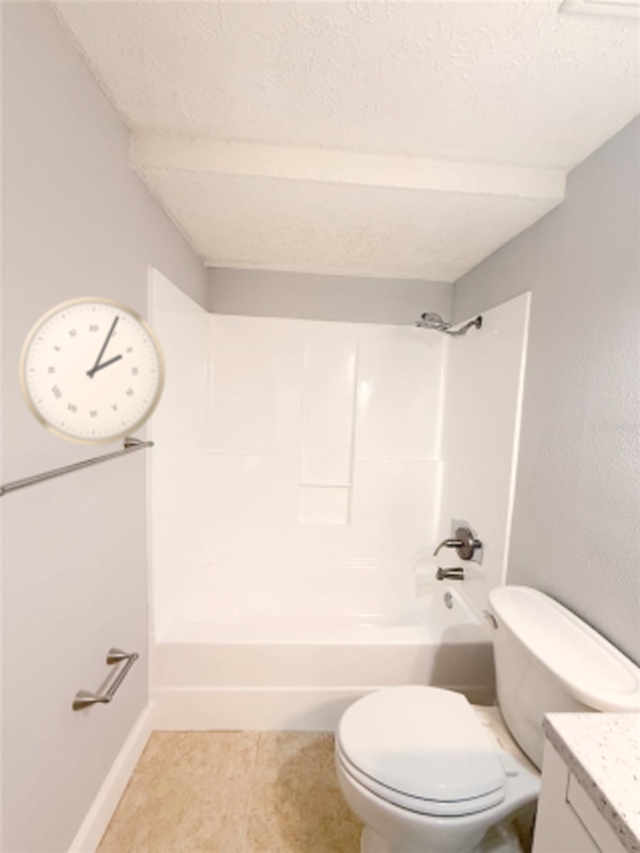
2:04
